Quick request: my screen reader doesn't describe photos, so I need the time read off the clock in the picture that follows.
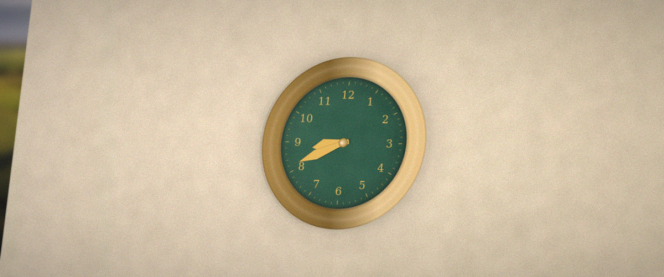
8:41
